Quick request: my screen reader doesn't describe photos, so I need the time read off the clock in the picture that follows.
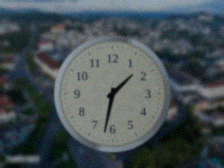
1:32
